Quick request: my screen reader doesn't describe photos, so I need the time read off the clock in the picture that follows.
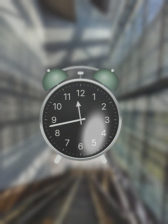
11:43
